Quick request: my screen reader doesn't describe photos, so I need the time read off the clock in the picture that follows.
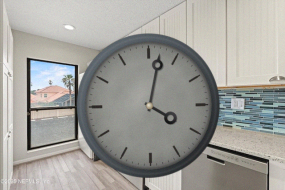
4:02
